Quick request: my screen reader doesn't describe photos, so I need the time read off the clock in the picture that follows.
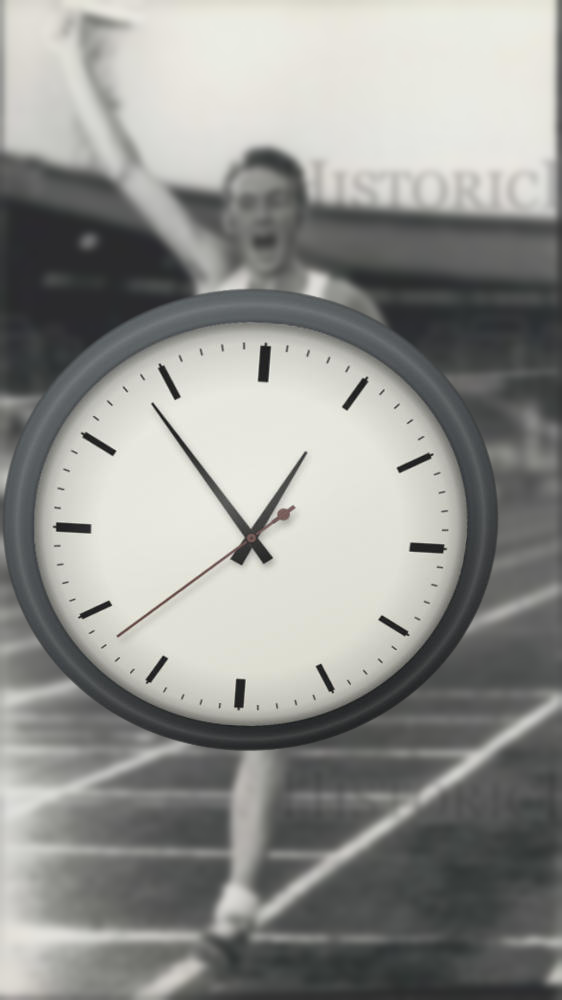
12:53:38
